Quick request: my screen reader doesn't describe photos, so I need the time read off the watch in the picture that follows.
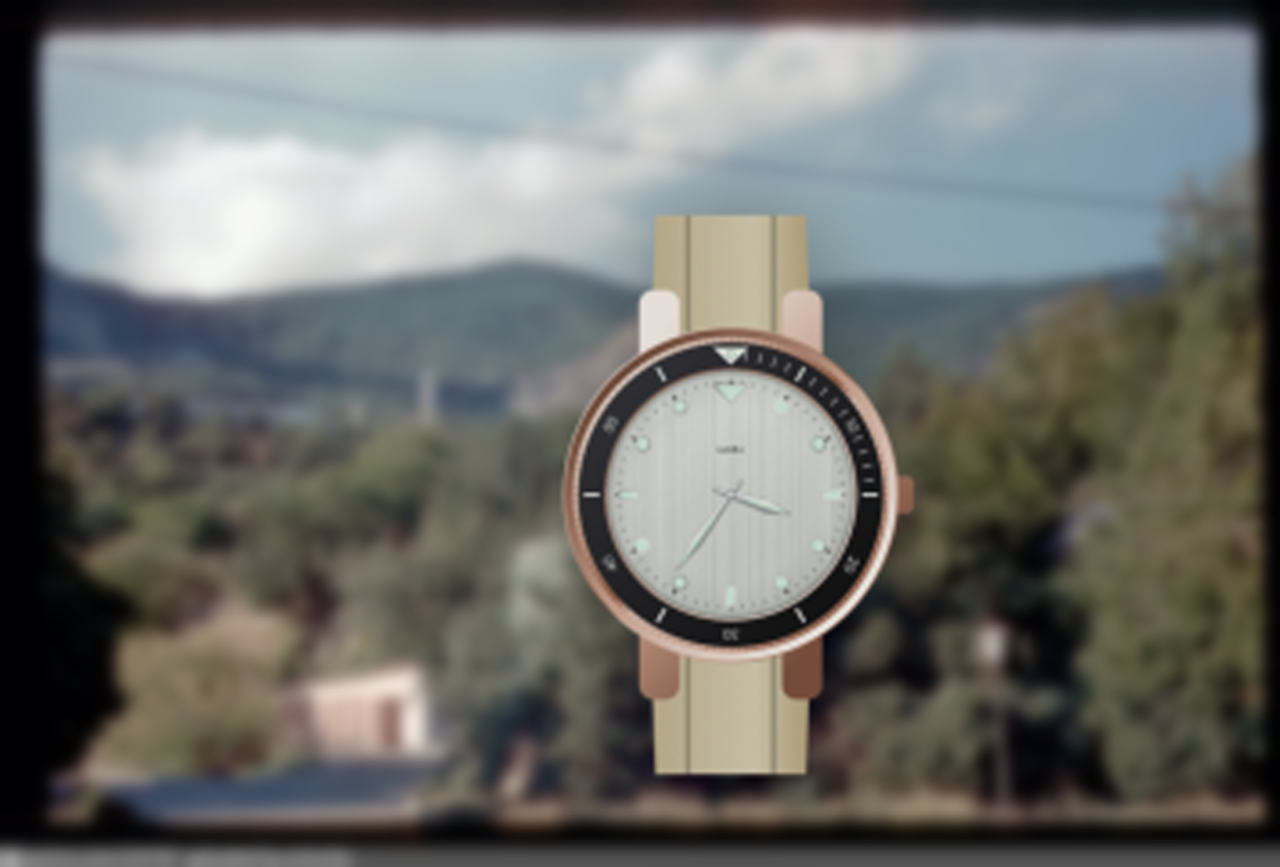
3:36
